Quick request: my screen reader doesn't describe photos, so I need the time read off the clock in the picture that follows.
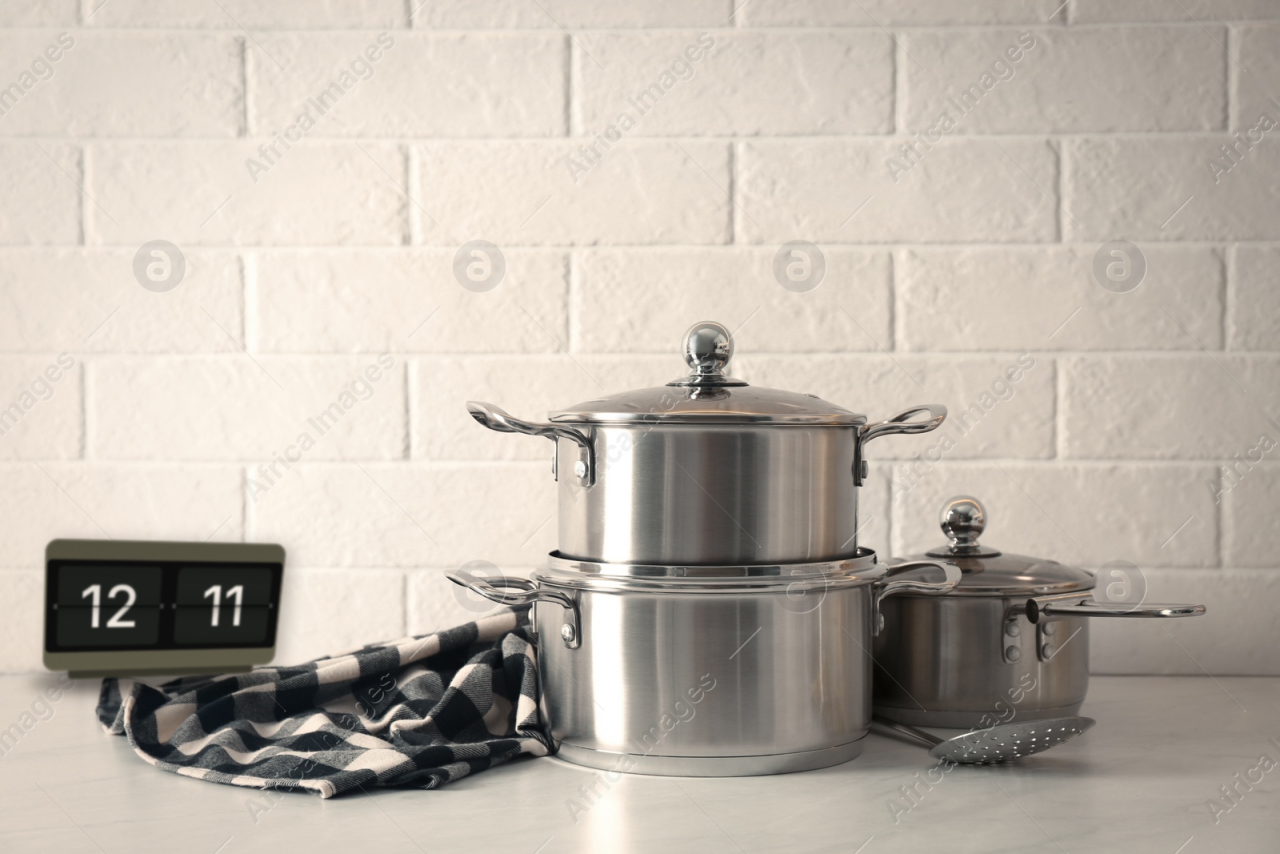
12:11
